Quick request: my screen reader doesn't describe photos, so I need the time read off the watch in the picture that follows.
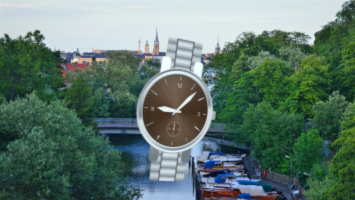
9:07
